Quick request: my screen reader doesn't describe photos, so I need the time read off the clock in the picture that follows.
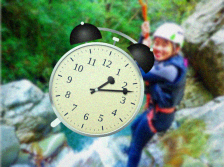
1:12
